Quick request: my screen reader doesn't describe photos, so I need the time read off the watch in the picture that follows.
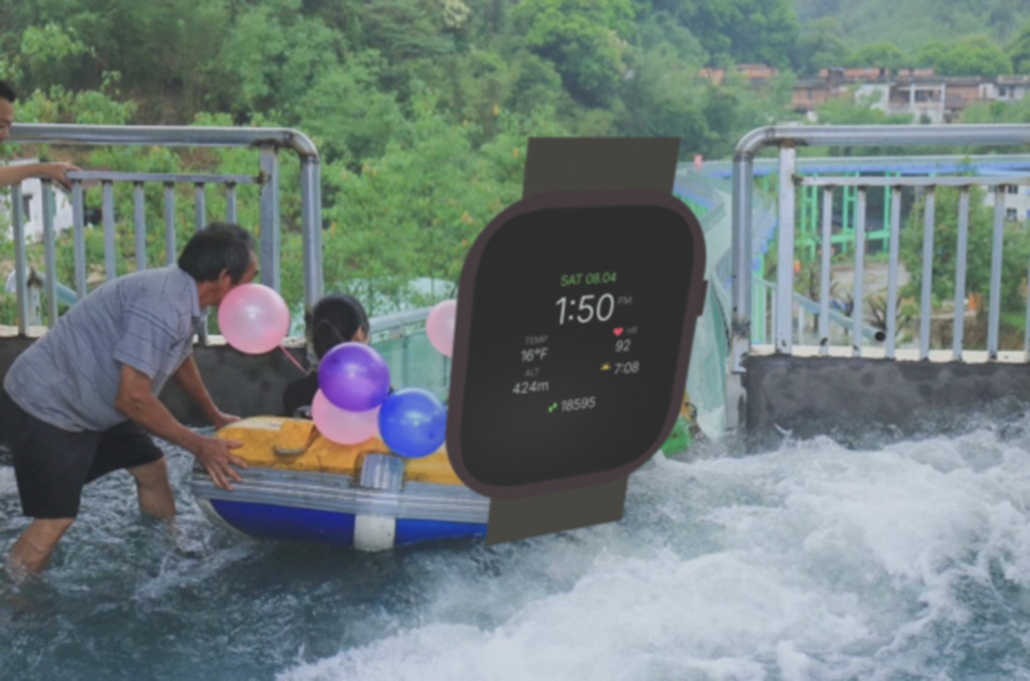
1:50
